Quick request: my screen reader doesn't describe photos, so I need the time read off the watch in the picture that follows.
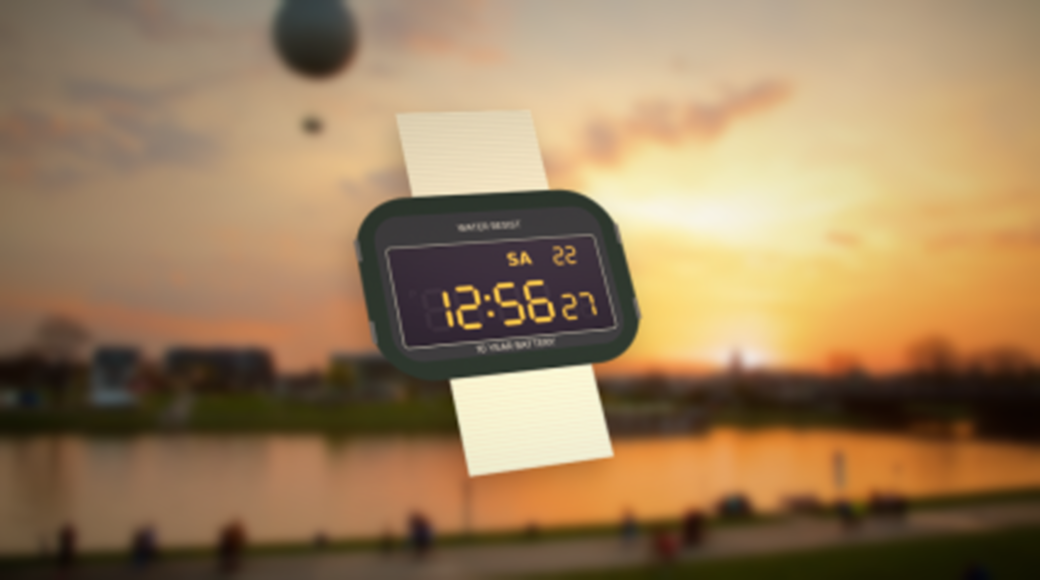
12:56:27
